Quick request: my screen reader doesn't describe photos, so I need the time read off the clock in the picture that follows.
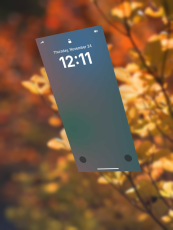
12:11
